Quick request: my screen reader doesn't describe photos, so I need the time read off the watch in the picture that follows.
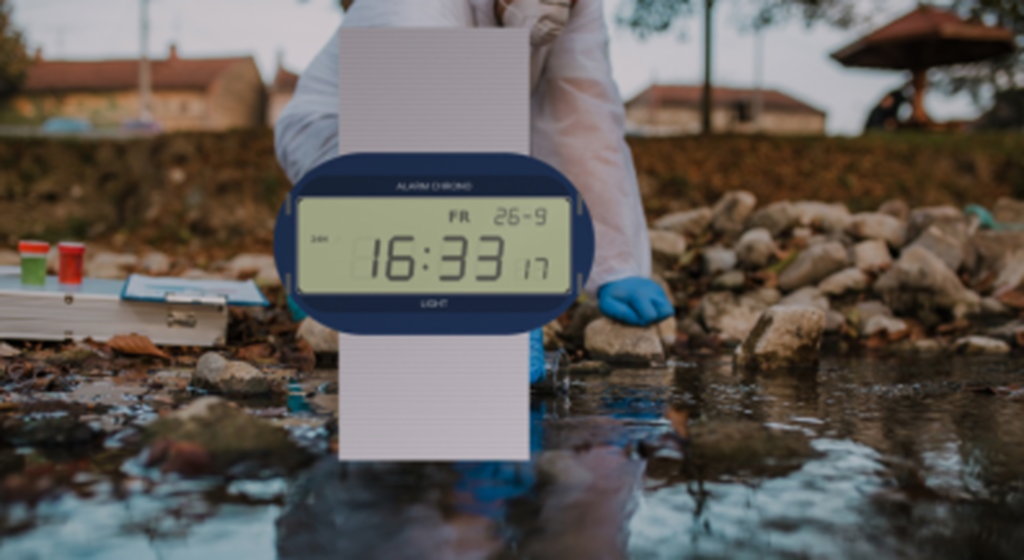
16:33:17
